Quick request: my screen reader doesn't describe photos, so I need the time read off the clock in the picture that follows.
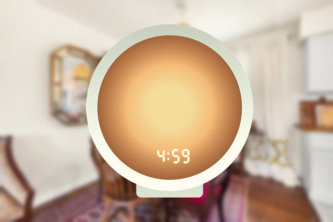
4:59
